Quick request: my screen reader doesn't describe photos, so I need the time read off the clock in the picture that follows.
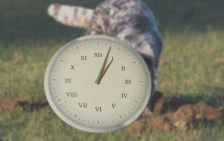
1:03
